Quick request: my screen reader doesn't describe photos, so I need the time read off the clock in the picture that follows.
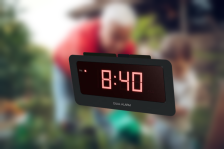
8:40
